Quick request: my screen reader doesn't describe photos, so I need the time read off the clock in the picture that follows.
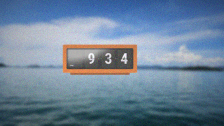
9:34
